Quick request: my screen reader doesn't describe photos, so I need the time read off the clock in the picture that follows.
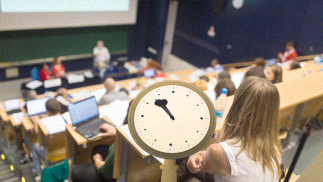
10:53
